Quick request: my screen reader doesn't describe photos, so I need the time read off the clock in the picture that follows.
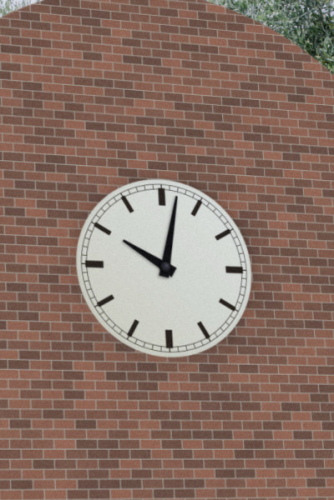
10:02
